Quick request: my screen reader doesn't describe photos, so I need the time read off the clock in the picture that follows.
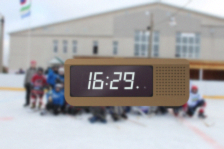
16:29
